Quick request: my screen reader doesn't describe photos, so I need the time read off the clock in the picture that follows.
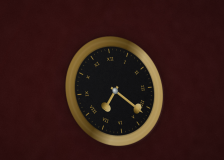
7:22
